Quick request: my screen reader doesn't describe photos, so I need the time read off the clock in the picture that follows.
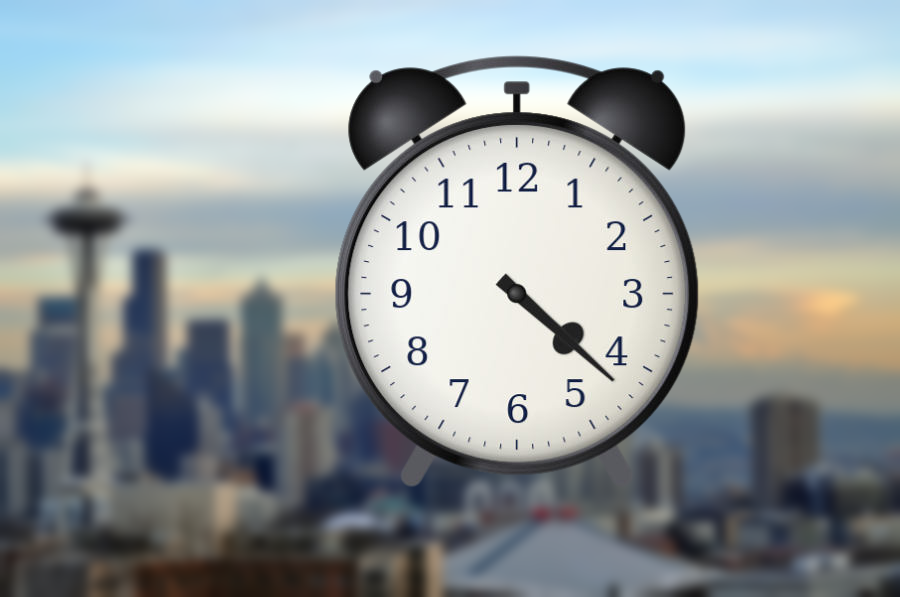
4:22
